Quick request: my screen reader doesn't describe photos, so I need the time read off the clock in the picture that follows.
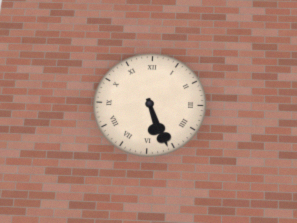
5:26
